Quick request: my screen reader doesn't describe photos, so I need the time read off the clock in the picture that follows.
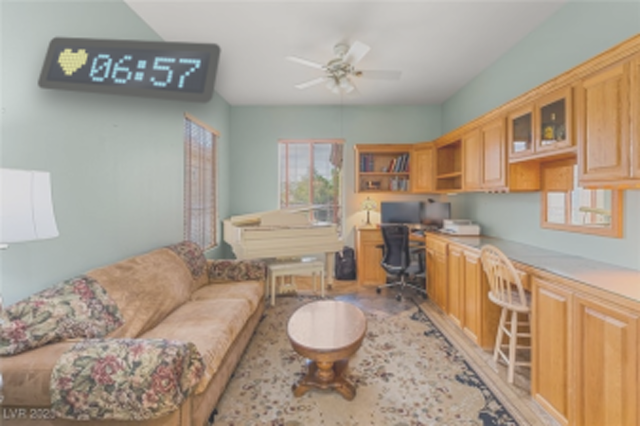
6:57
